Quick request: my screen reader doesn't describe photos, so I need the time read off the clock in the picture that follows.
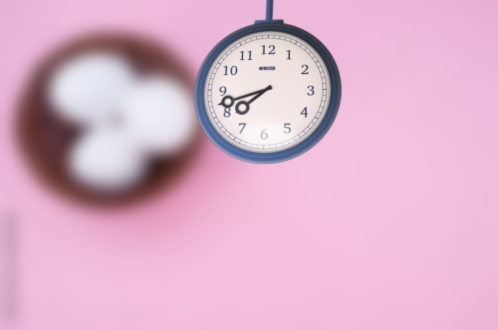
7:42
